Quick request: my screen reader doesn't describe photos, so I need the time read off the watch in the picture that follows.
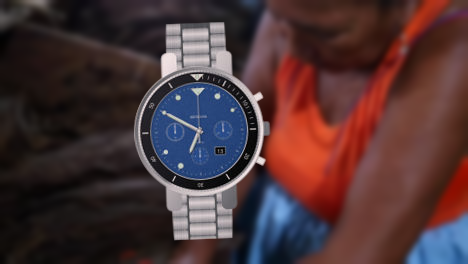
6:50
